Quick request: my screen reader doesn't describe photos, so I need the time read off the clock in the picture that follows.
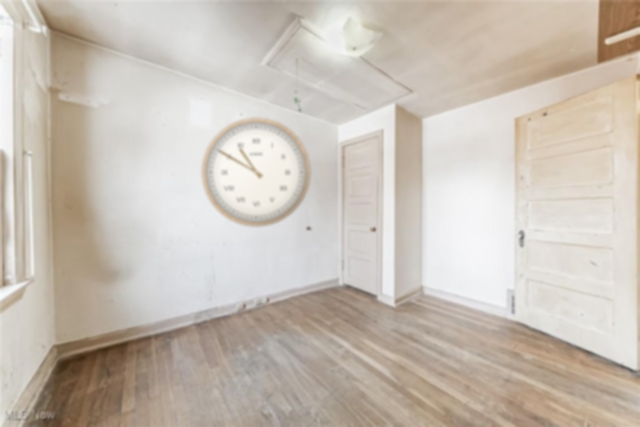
10:50
